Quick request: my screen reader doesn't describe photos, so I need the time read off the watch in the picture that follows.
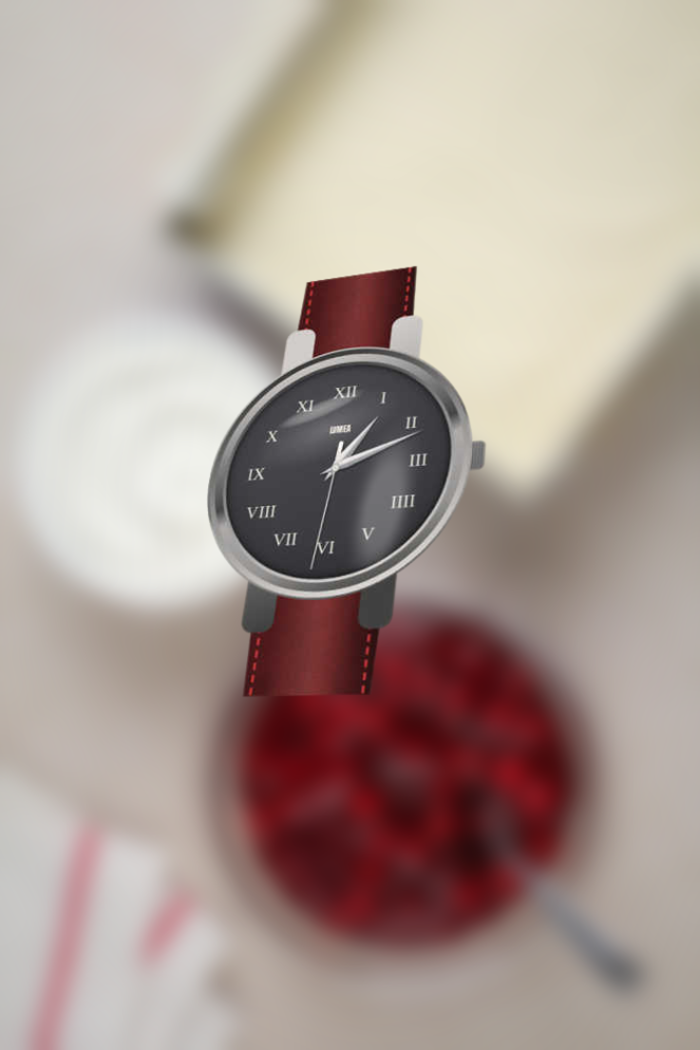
1:11:31
